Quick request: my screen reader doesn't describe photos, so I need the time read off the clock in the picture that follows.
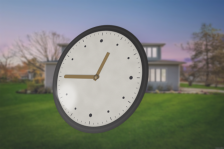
12:45
